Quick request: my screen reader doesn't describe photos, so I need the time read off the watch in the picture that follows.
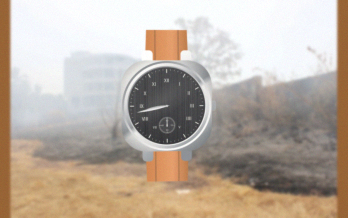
8:43
